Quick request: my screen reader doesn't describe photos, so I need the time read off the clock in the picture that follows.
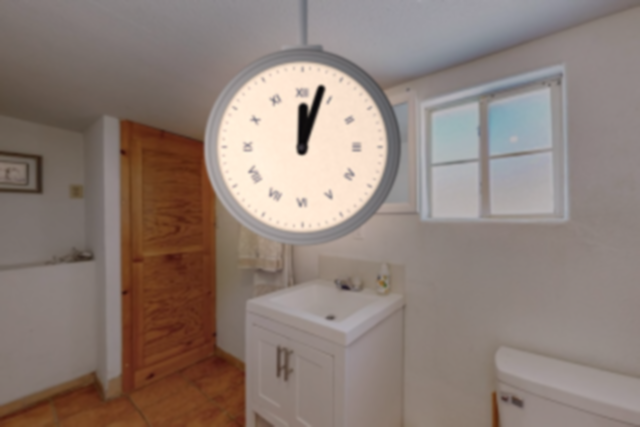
12:03
